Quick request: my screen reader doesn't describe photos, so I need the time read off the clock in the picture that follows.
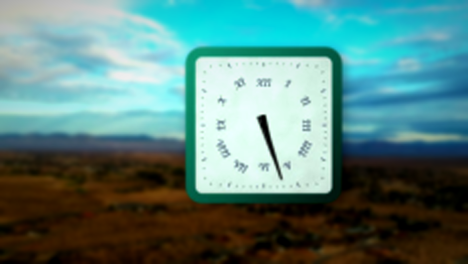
5:27
